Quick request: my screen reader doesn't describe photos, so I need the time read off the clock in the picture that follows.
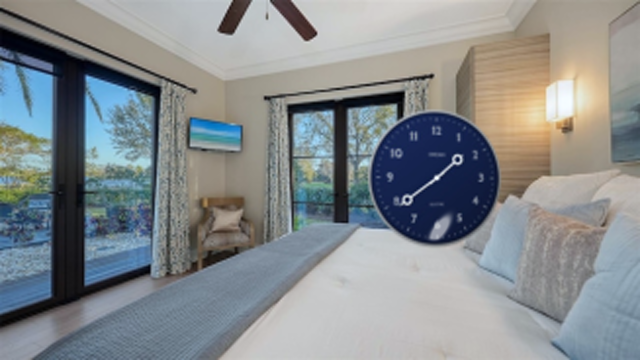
1:39
